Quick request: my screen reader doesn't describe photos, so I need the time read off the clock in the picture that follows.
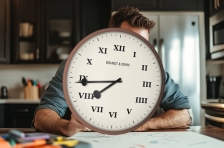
7:44
